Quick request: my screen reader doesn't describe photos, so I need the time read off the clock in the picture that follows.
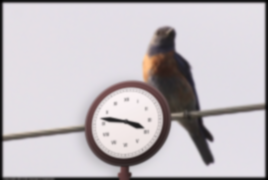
3:47
